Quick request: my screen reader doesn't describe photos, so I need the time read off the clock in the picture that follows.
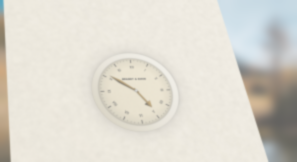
4:51
